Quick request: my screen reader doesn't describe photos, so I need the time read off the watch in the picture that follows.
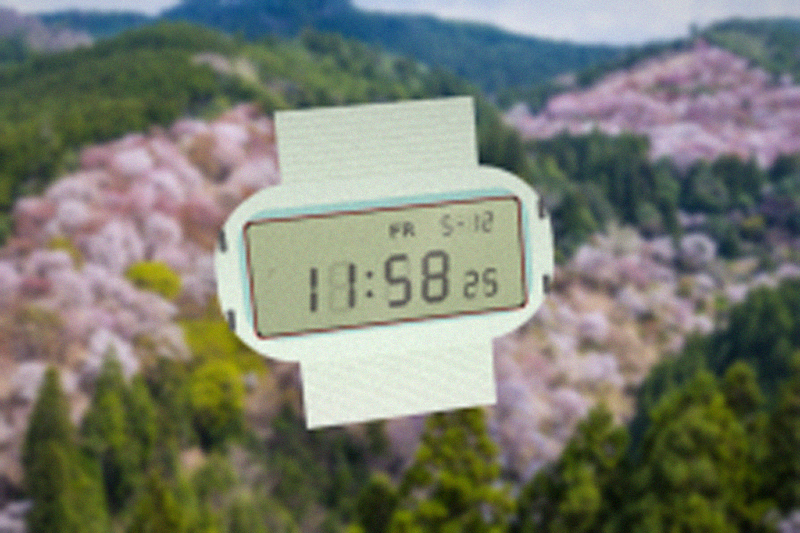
11:58:25
